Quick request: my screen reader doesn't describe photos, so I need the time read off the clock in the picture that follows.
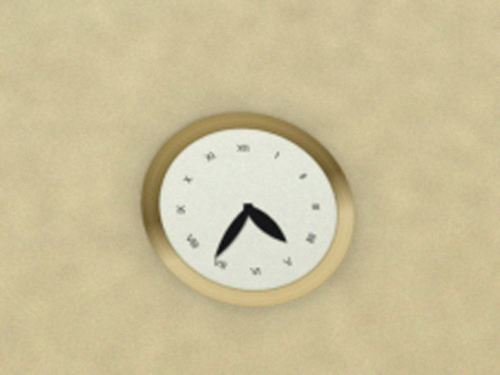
4:36
